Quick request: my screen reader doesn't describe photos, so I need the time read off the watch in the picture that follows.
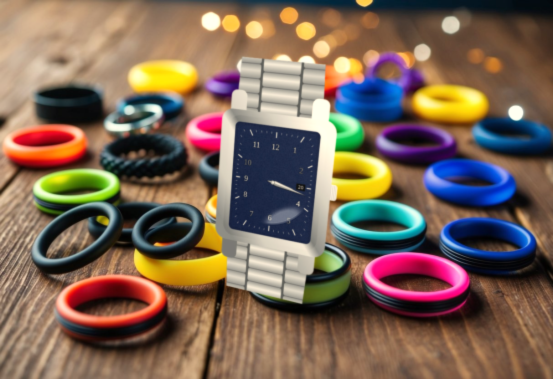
3:17
